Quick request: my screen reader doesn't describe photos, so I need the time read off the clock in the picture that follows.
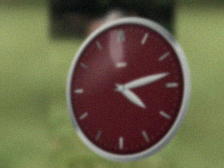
4:13
